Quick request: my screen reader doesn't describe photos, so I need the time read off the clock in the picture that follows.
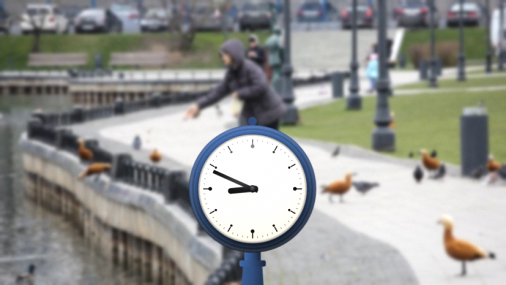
8:49
